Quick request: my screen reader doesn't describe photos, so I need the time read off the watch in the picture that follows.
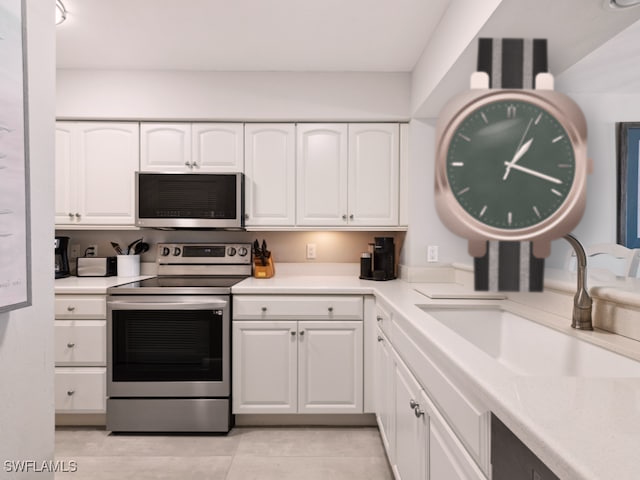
1:18:04
